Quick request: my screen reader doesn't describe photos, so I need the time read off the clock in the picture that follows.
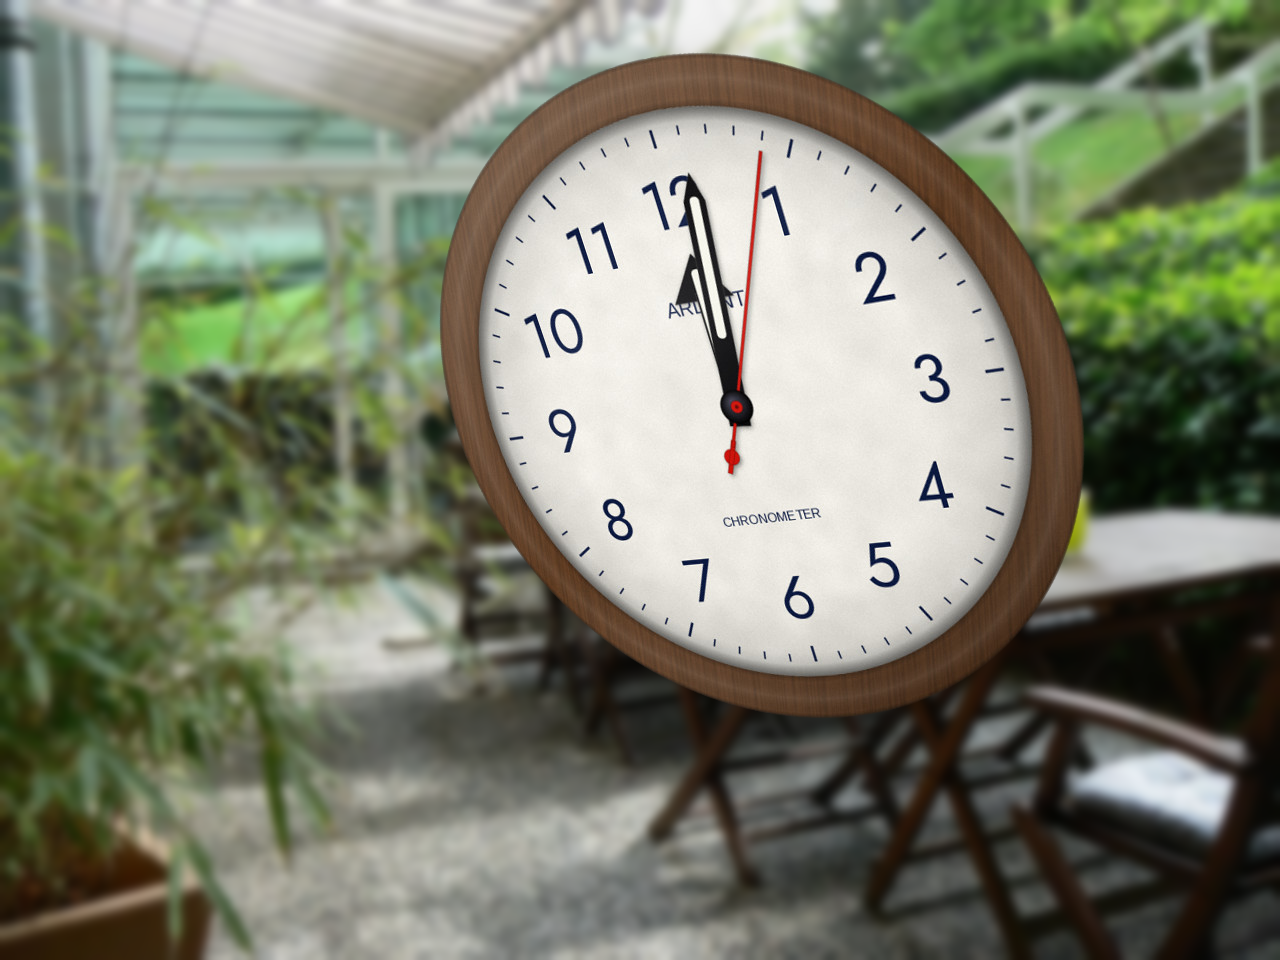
12:01:04
